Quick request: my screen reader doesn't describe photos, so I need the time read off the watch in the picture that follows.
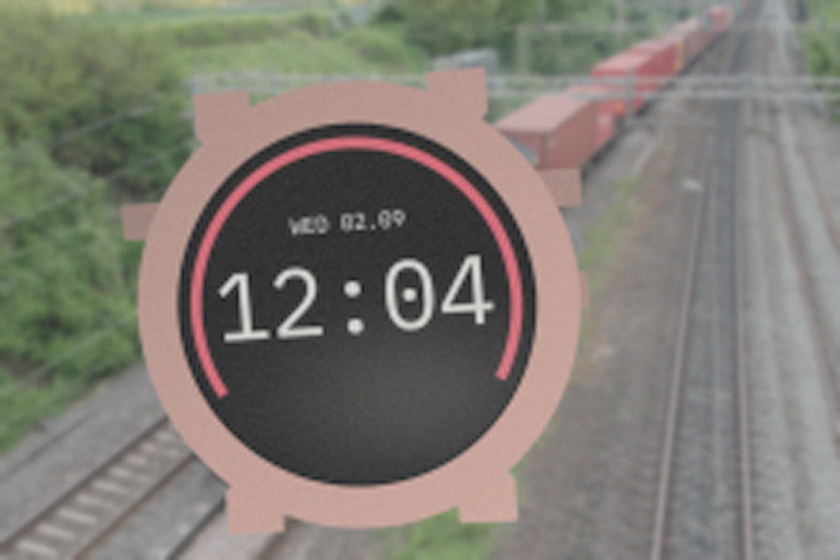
12:04
